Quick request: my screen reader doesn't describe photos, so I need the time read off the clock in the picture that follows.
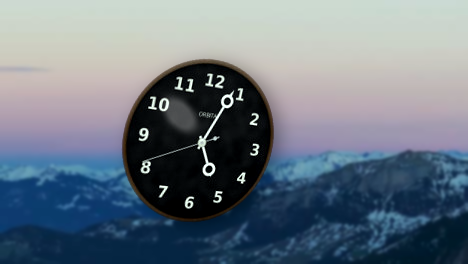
5:03:41
